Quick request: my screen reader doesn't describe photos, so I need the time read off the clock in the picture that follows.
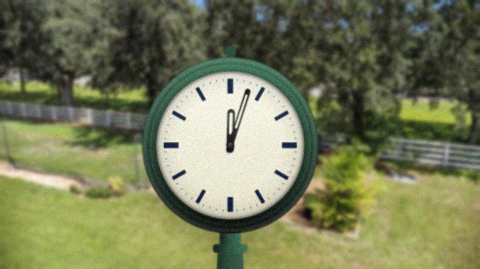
12:03
